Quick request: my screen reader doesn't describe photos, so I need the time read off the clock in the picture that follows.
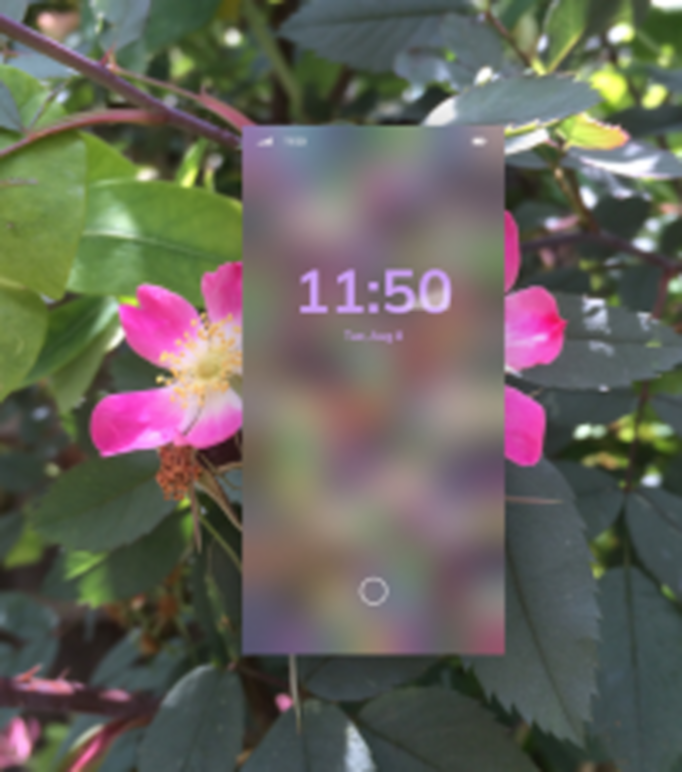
11:50
